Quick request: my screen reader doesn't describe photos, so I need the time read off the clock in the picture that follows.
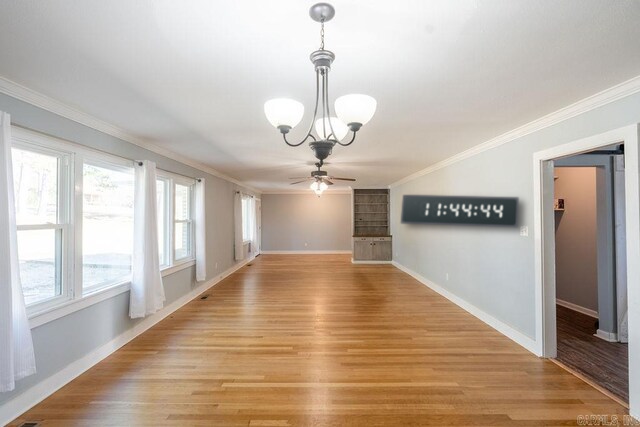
11:44:44
